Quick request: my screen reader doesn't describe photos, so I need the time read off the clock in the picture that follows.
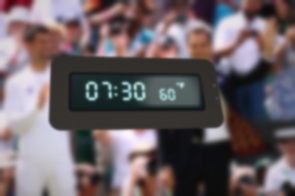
7:30
